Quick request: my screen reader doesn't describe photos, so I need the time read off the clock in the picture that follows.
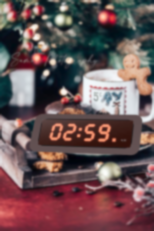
2:59
